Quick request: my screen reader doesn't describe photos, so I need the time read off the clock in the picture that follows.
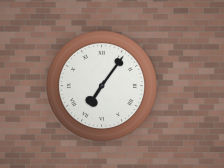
7:06
